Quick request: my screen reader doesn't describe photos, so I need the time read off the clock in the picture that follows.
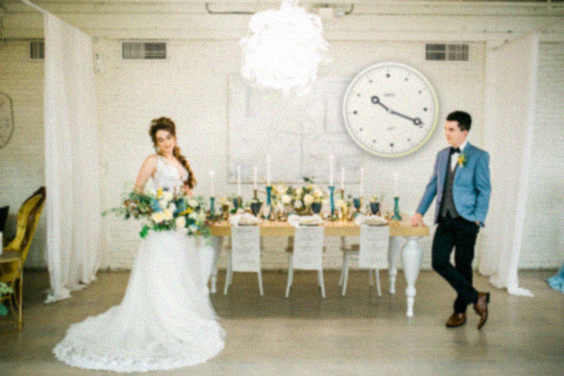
10:19
